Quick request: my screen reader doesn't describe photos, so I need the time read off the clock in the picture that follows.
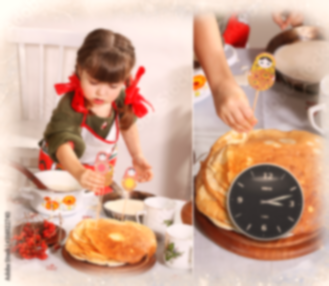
3:12
